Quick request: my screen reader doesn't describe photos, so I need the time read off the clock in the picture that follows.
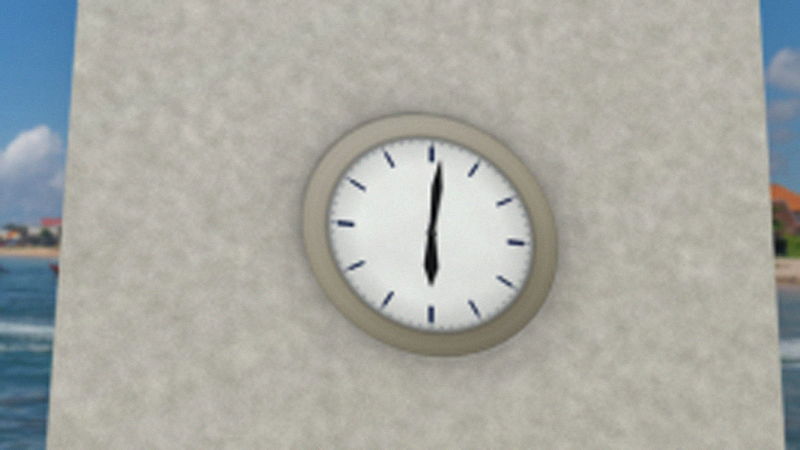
6:01
